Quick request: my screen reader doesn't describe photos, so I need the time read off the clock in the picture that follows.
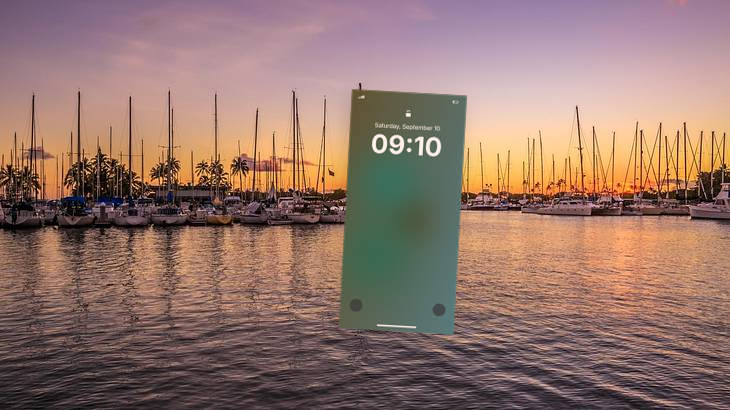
9:10
